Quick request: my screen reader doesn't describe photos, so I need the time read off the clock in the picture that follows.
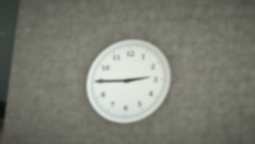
2:45
